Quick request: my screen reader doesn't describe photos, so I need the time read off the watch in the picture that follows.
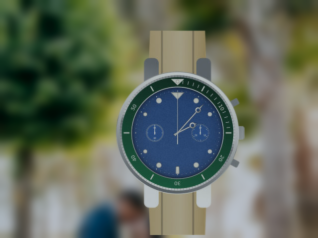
2:07
